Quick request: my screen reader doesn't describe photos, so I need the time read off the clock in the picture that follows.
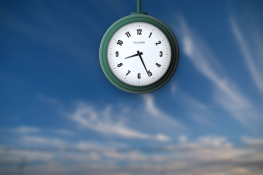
8:26
